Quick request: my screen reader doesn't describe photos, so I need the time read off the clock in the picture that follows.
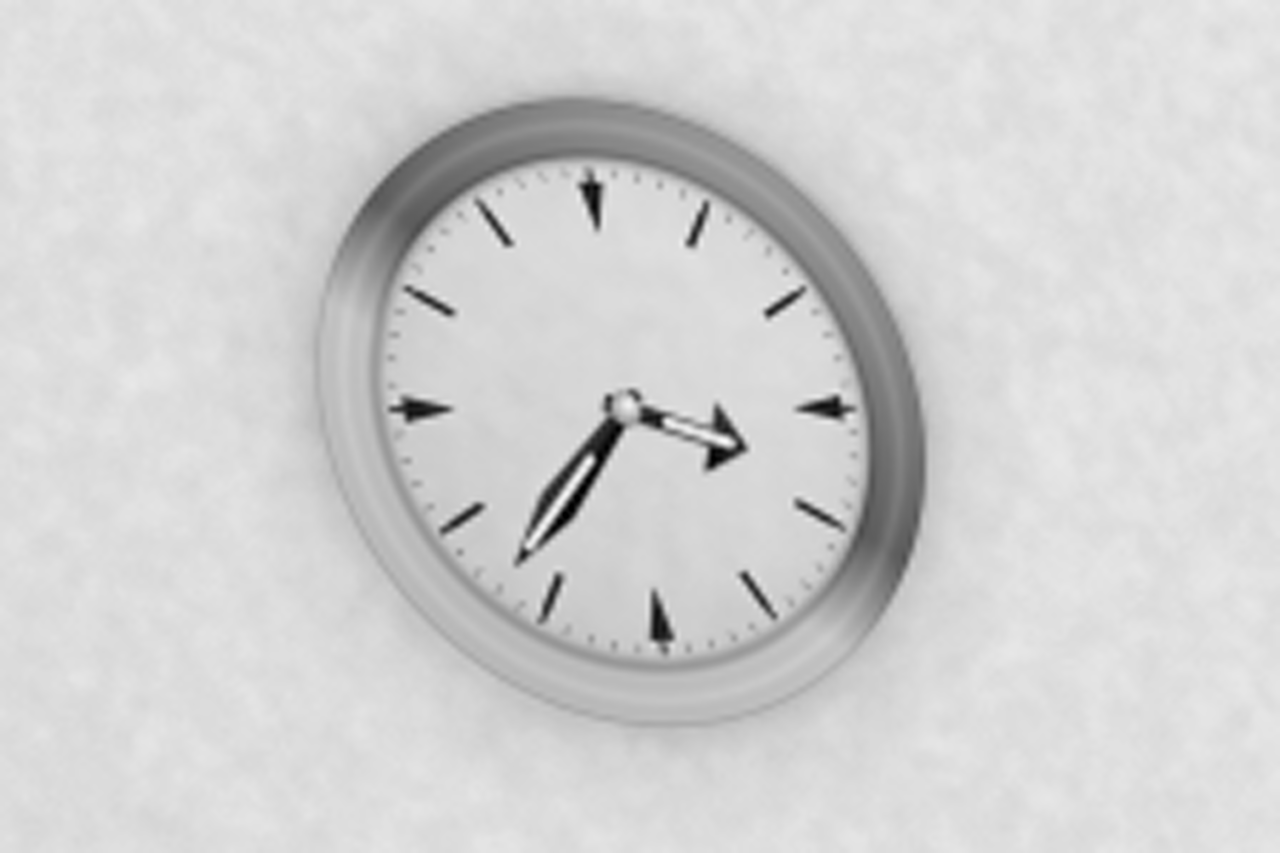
3:37
